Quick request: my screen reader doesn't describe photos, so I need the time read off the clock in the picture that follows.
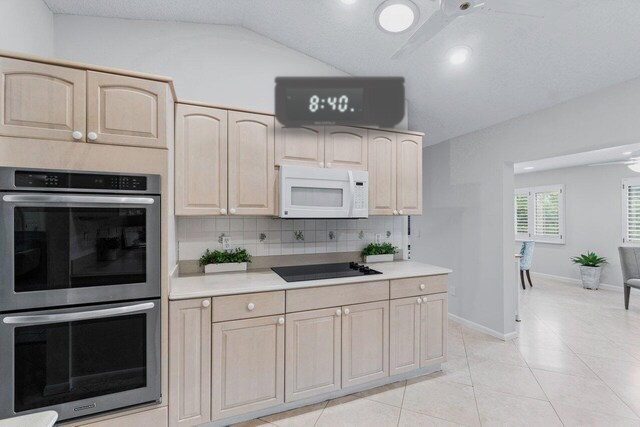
8:40
